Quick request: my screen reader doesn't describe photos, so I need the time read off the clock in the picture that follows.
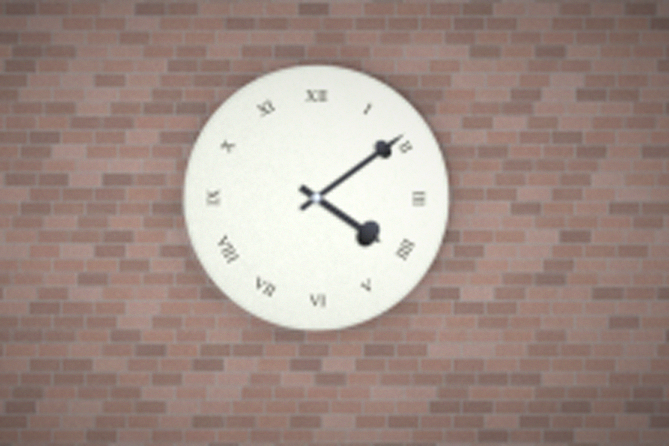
4:09
